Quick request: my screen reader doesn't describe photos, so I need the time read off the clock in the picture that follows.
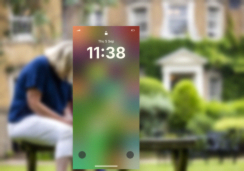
11:38
